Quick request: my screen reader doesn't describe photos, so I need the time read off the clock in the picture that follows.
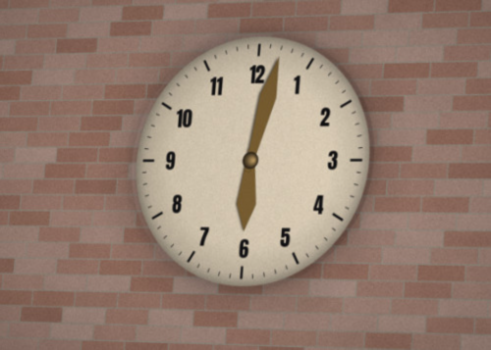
6:02
